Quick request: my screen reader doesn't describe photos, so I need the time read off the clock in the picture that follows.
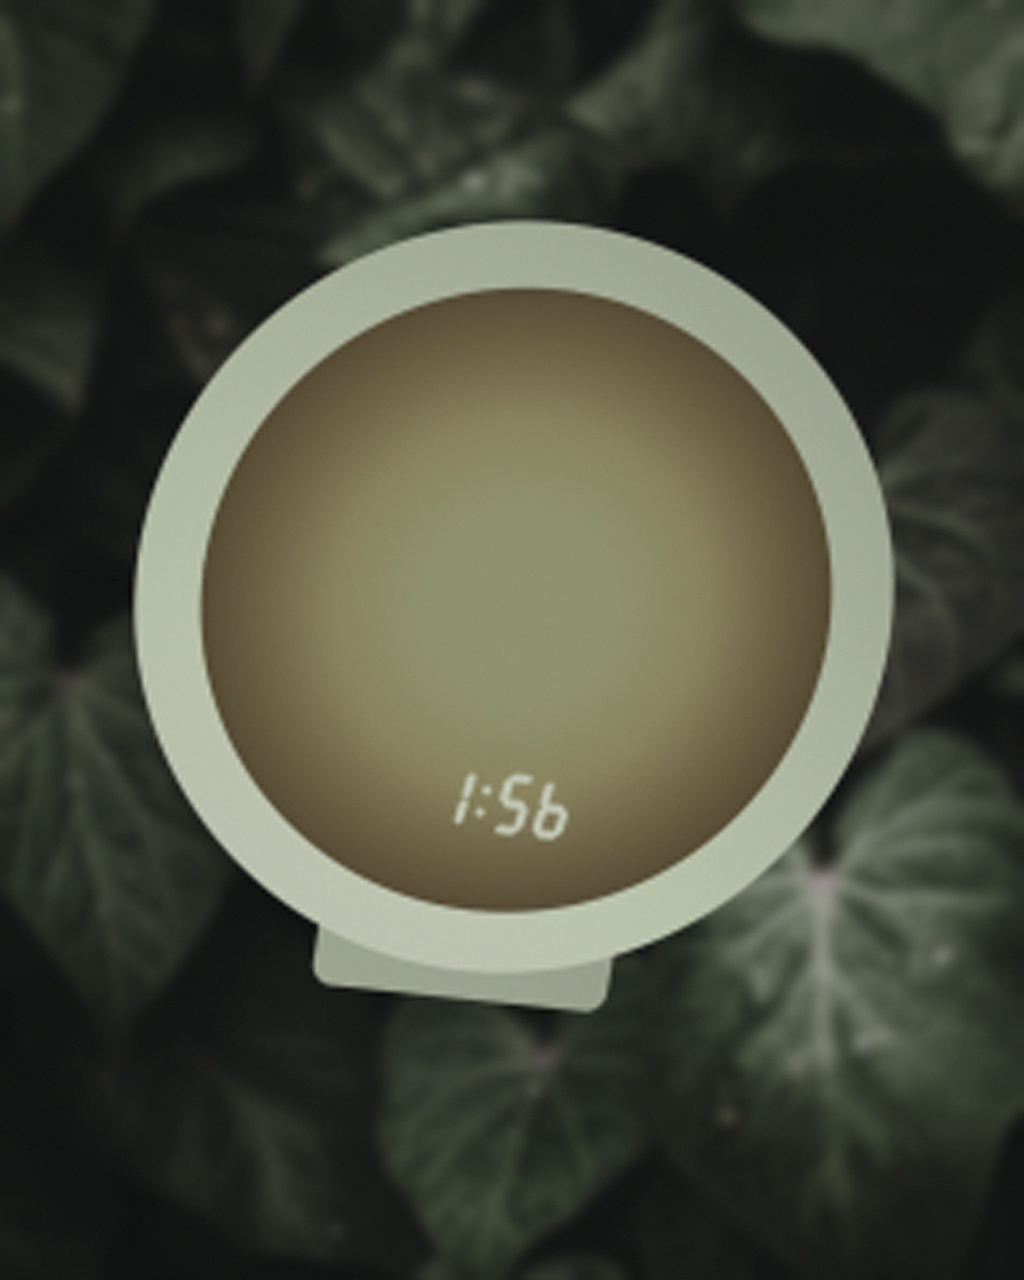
1:56
